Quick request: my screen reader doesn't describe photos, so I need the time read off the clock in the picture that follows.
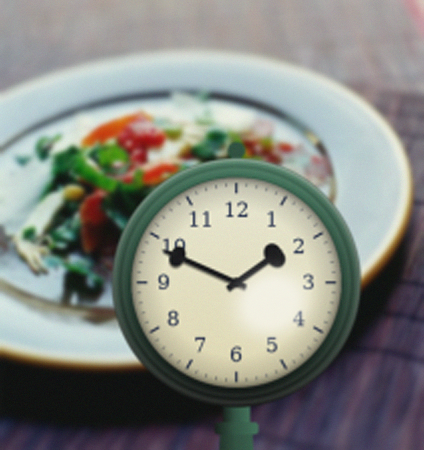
1:49
